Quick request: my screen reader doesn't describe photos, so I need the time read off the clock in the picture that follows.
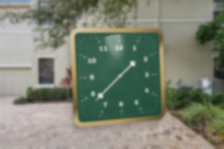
1:38
